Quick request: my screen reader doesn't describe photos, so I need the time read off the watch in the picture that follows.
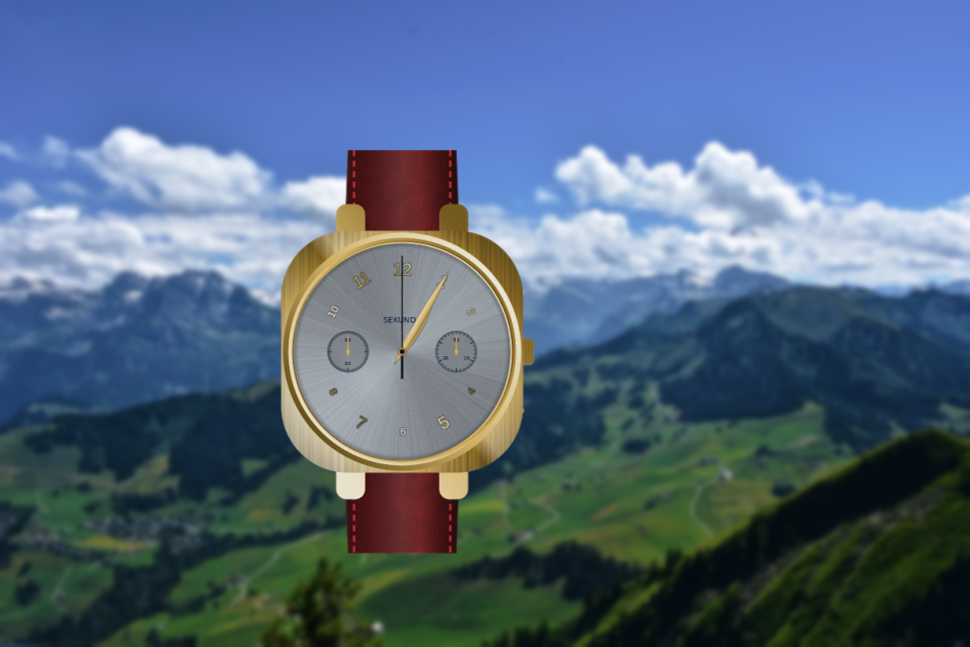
1:05
